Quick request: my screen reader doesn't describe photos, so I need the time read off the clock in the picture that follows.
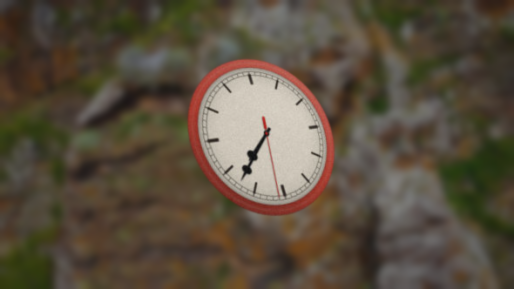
7:37:31
